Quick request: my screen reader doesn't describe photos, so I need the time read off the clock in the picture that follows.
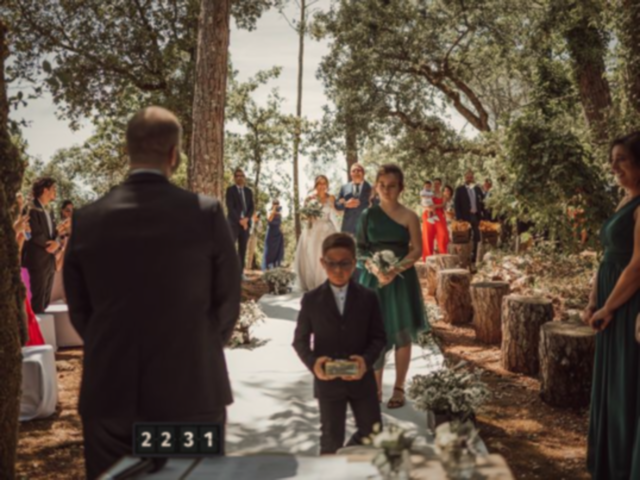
22:31
